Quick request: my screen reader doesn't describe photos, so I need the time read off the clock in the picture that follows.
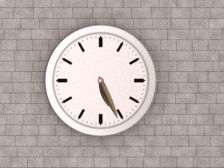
5:26
